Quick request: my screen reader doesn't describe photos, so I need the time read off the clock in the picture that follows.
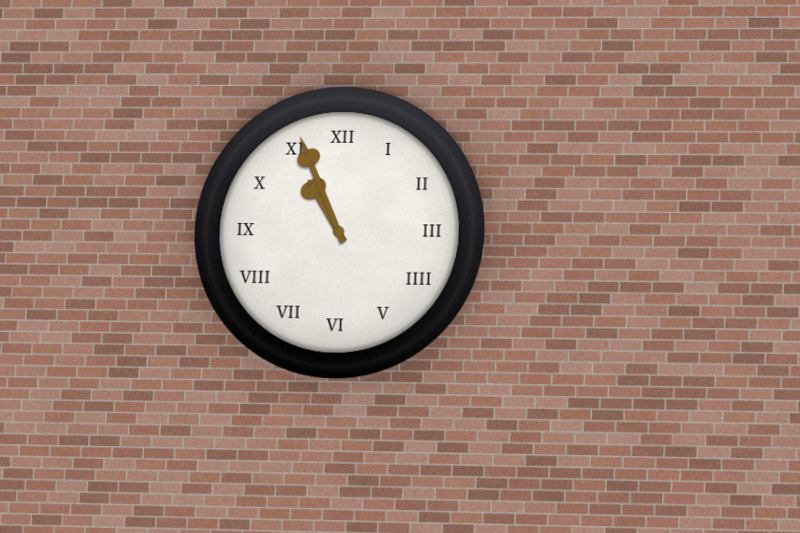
10:56
